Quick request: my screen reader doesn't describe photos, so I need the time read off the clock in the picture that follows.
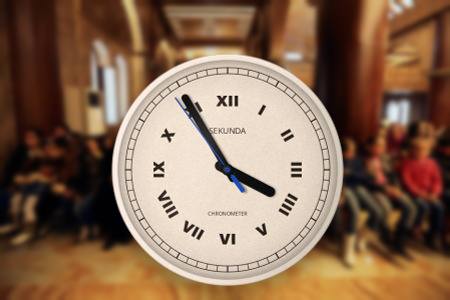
3:54:54
